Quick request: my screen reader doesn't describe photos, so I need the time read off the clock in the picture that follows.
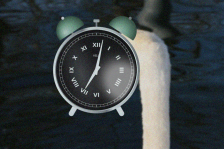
7:02
